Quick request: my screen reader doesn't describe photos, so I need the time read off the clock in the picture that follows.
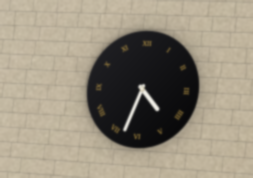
4:33
